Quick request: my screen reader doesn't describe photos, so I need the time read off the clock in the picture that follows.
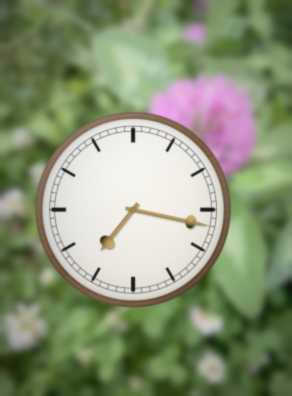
7:17
